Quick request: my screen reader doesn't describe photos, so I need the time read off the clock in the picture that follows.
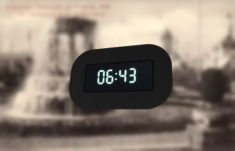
6:43
